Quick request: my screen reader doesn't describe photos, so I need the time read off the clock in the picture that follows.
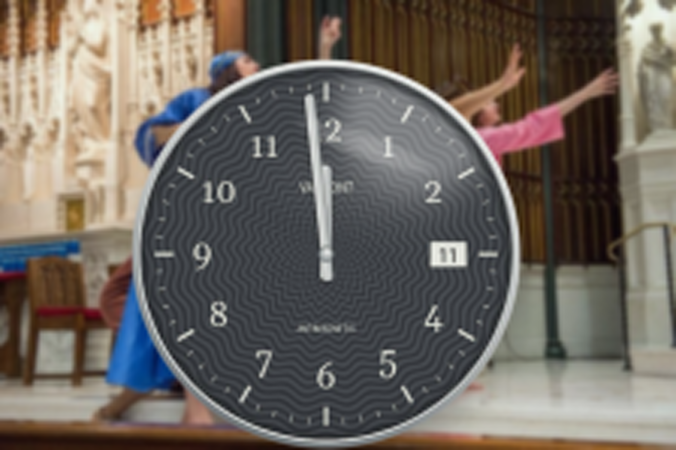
11:59
